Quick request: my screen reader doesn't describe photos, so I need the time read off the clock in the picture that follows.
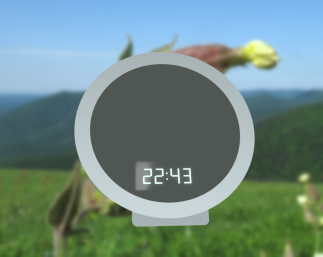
22:43
